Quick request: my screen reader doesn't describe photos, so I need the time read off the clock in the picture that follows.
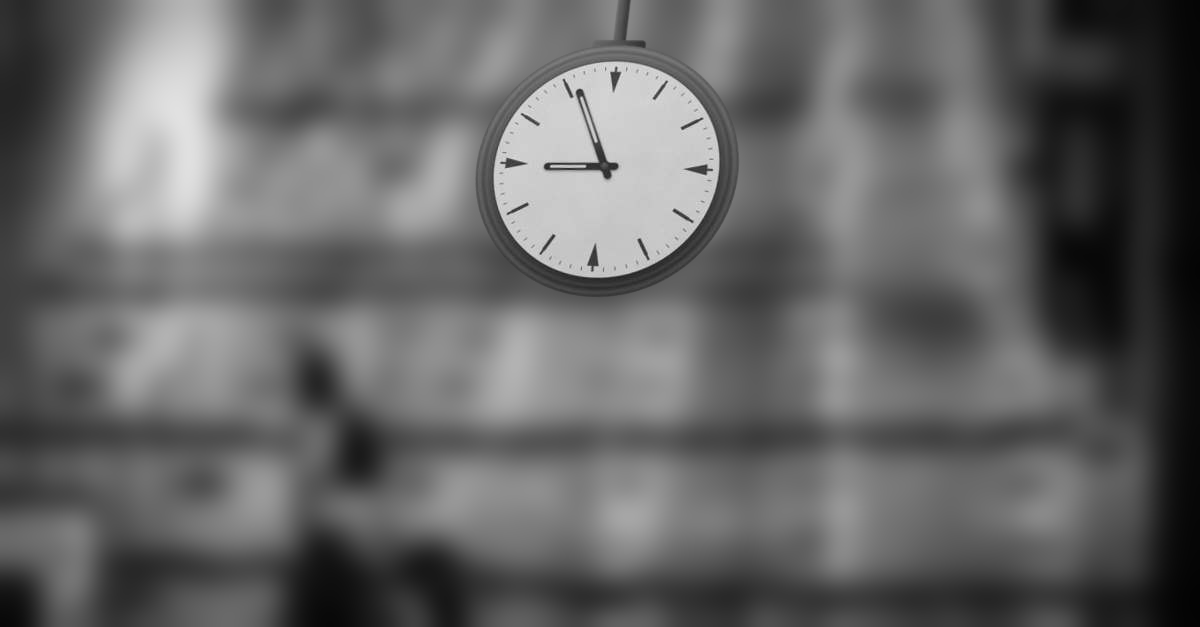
8:56
